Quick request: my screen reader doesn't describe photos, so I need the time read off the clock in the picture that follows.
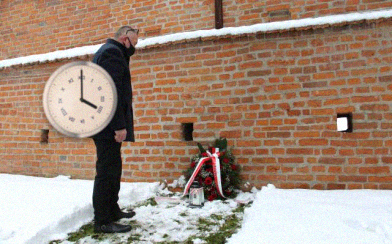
4:00
